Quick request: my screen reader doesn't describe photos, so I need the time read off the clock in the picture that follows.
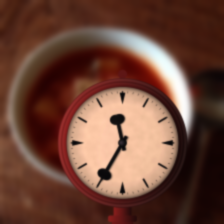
11:35
